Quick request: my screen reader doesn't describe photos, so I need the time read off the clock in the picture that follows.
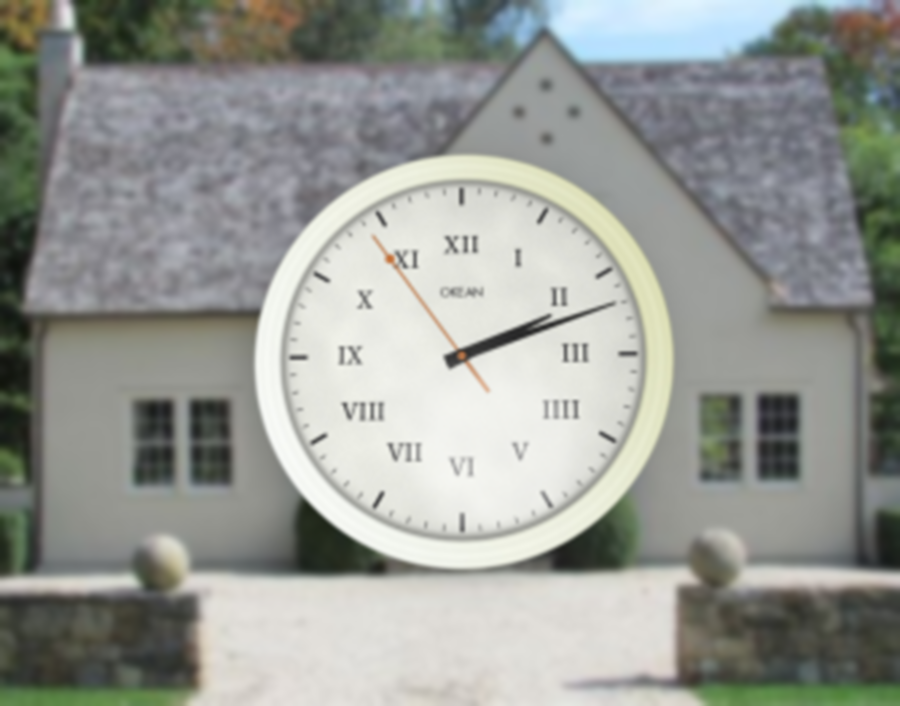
2:11:54
